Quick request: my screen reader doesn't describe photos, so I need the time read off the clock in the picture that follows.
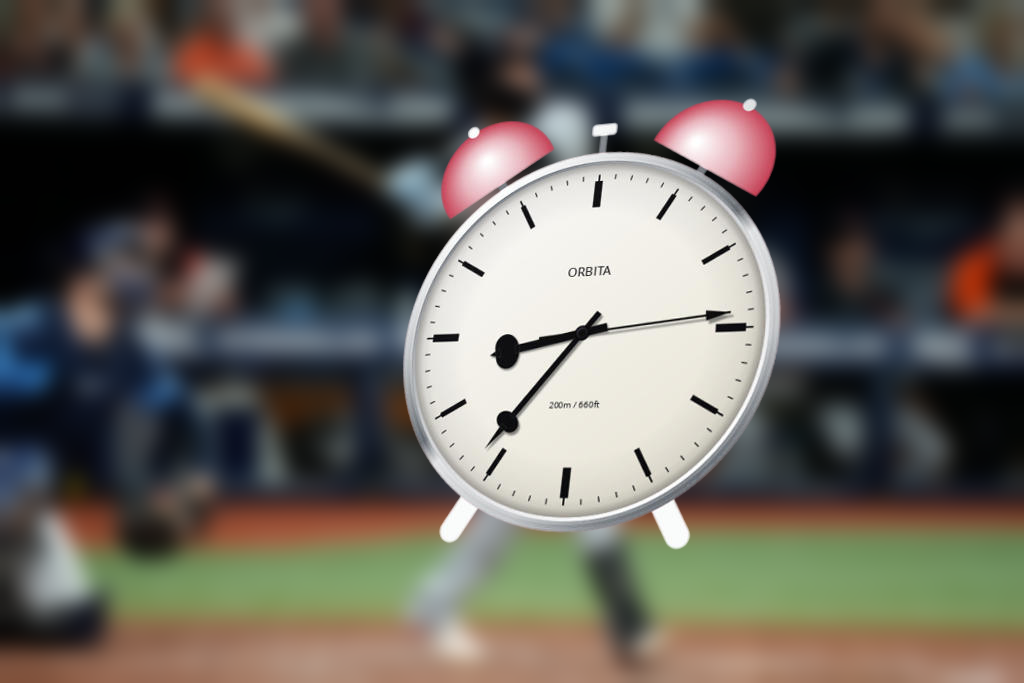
8:36:14
